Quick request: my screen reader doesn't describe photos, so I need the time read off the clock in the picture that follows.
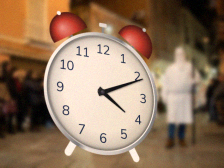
4:11
